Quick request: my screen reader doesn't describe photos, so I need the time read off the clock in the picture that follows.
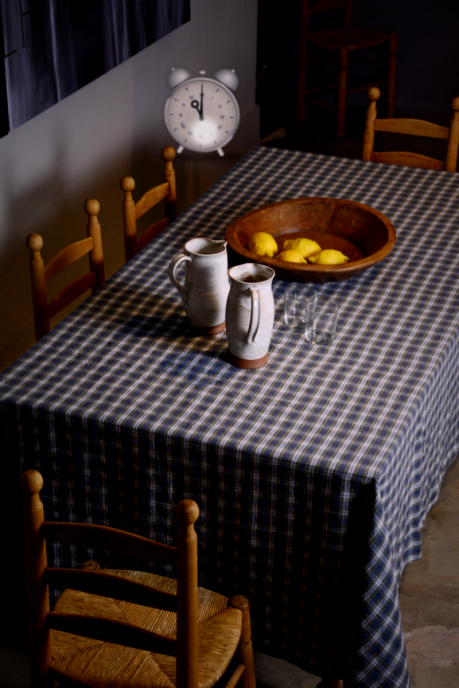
11:00
